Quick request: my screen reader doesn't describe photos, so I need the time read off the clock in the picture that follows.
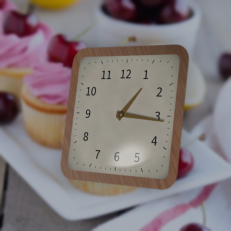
1:16
